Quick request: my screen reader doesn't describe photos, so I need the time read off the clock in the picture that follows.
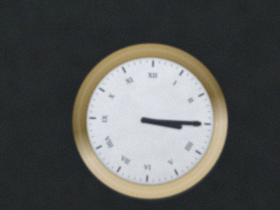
3:15
